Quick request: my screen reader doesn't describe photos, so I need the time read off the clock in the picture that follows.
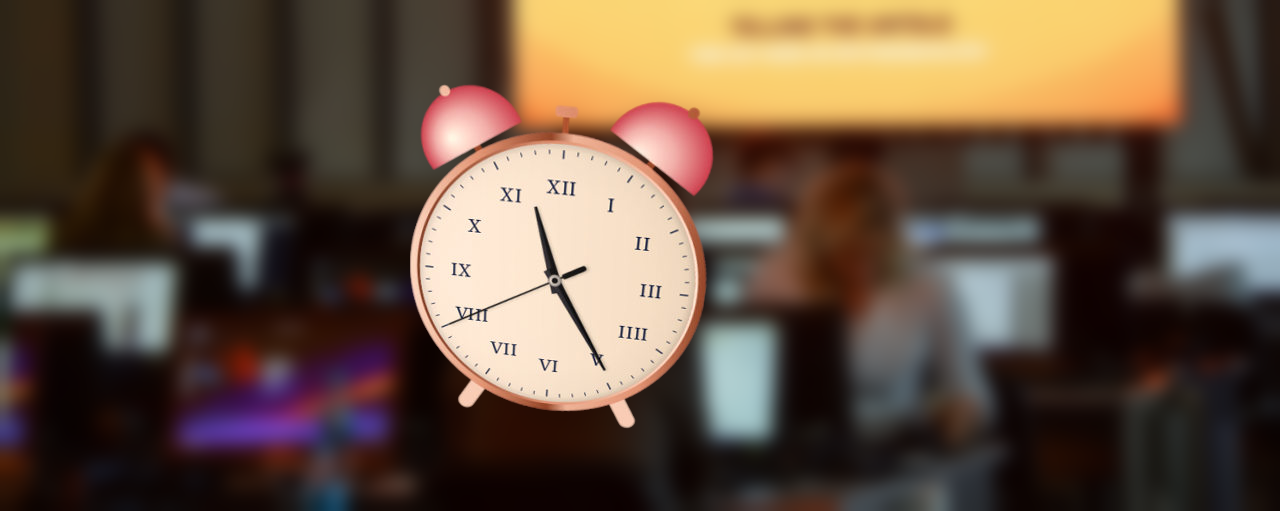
11:24:40
